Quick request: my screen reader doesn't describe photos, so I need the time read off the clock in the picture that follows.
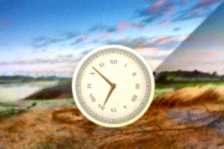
6:52
